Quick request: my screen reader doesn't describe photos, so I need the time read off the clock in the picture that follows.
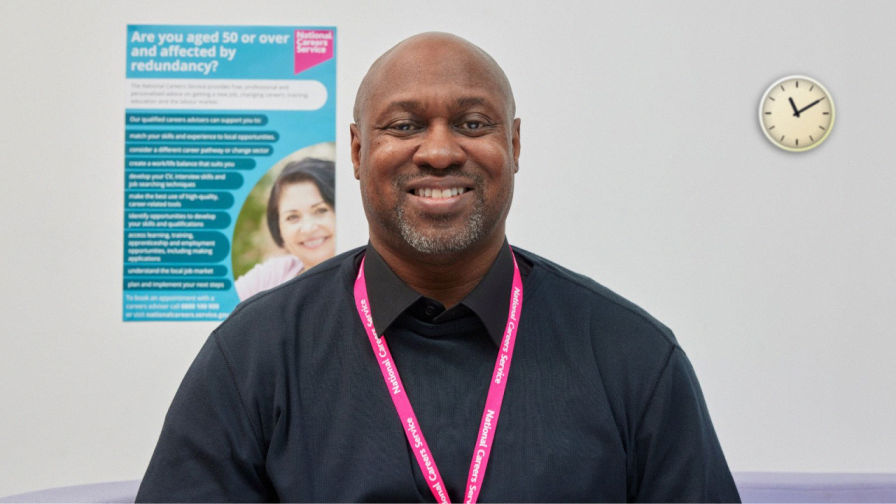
11:10
